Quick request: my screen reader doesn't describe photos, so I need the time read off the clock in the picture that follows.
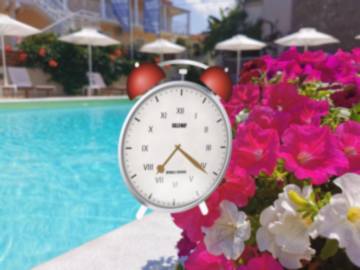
7:21
